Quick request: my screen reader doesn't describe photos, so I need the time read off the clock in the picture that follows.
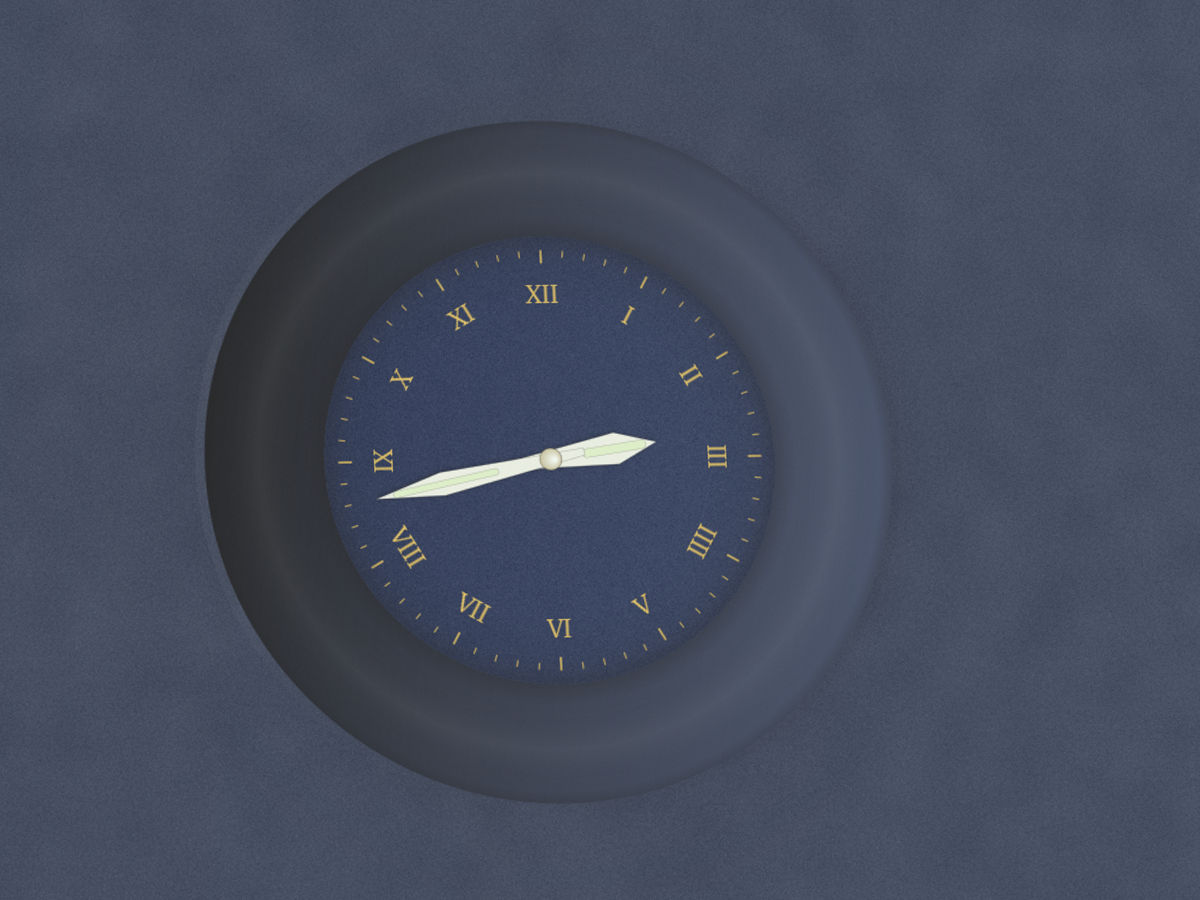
2:43
